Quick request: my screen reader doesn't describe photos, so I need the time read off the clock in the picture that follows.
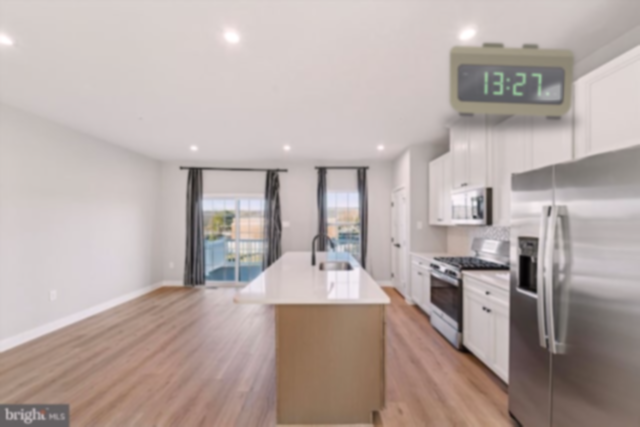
13:27
